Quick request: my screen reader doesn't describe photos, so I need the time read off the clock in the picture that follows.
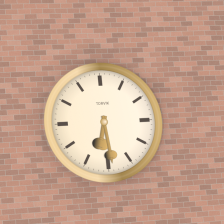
6:29
